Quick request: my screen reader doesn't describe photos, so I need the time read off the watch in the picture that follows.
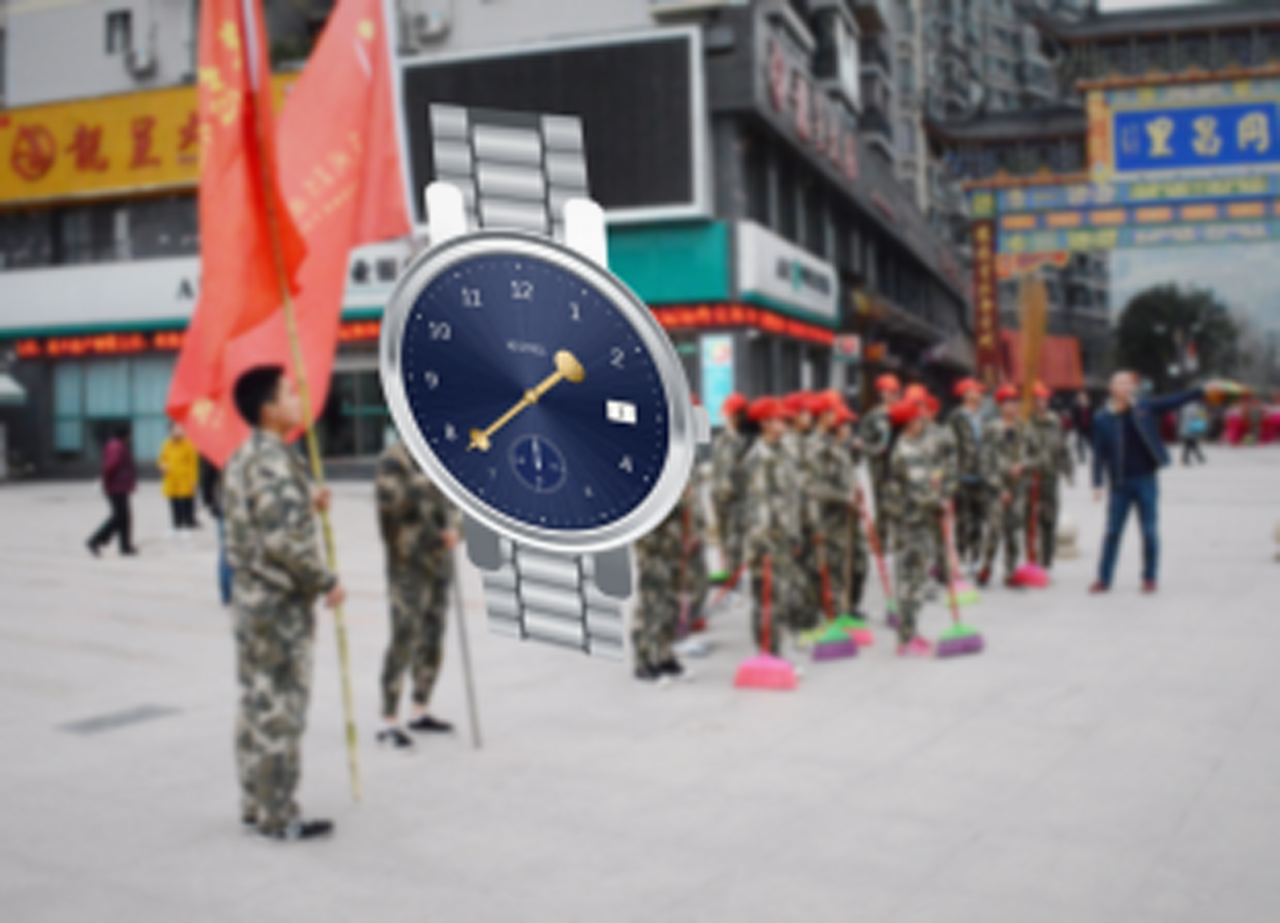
1:38
